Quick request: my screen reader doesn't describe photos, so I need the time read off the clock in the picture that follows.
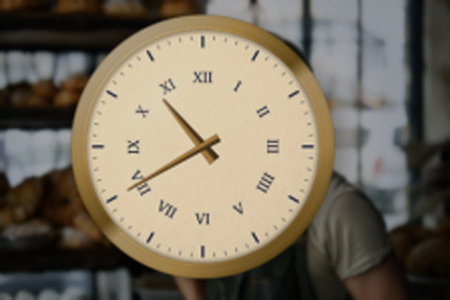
10:40
